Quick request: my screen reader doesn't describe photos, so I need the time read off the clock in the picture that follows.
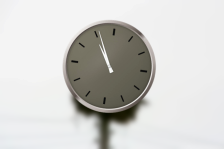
10:56
